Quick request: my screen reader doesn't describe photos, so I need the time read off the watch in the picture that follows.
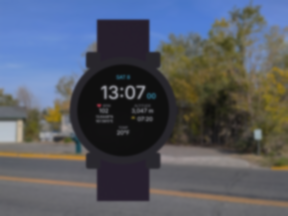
13:07
